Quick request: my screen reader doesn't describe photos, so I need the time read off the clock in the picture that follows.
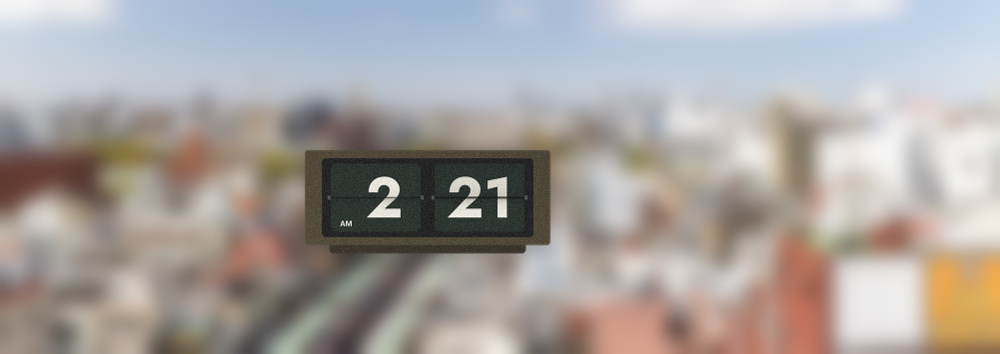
2:21
